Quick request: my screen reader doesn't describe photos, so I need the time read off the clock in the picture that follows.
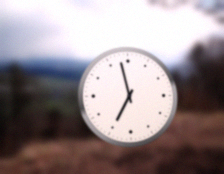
6:58
